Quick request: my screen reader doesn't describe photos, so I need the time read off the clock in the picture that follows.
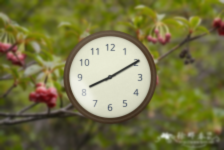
8:10
